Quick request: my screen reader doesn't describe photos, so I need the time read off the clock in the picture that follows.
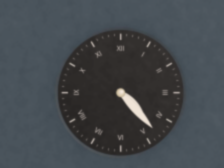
4:23
